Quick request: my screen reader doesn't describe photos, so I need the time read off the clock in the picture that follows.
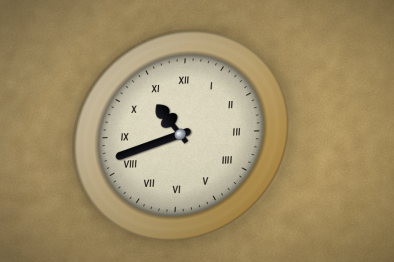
10:42
